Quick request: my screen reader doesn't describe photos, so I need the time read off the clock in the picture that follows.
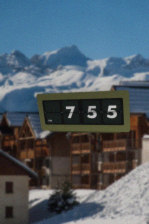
7:55
